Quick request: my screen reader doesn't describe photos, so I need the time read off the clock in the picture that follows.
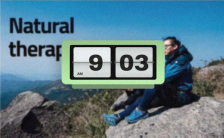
9:03
